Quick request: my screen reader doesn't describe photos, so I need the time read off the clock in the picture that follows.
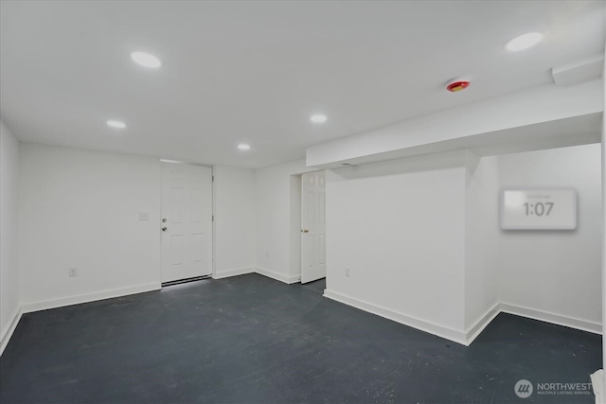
1:07
